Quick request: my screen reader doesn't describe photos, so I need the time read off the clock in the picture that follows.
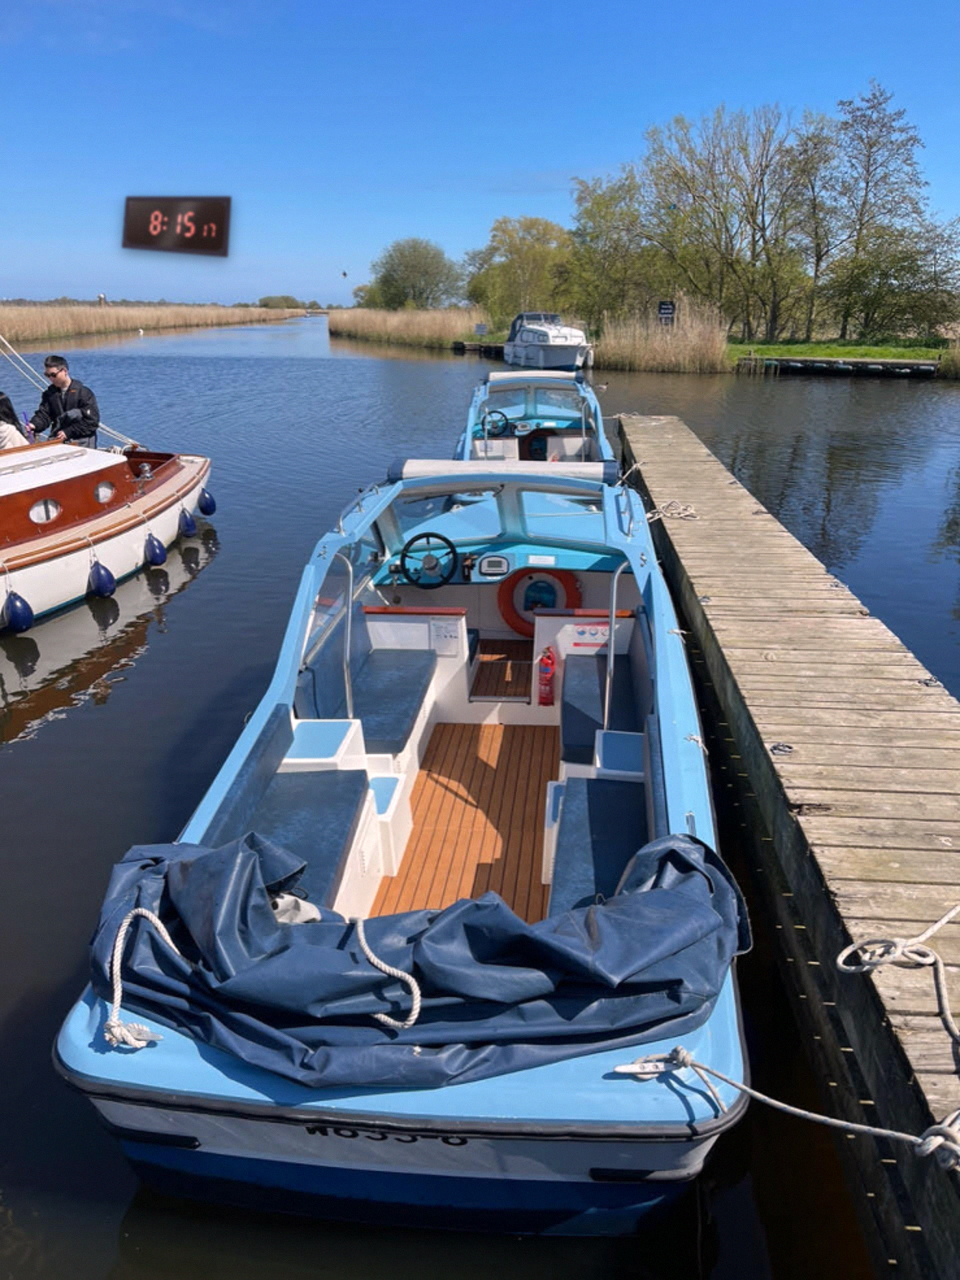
8:15
